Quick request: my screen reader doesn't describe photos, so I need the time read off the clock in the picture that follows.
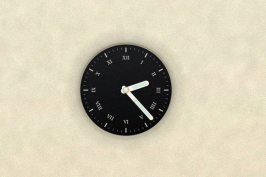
2:23
